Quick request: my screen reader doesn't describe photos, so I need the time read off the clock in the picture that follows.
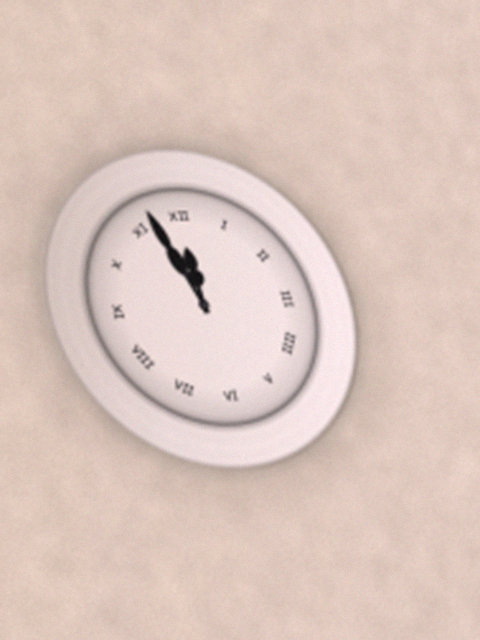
11:57
